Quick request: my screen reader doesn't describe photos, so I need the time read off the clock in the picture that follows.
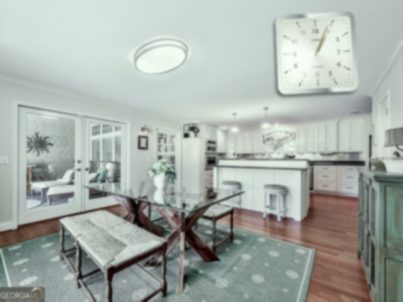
1:04
